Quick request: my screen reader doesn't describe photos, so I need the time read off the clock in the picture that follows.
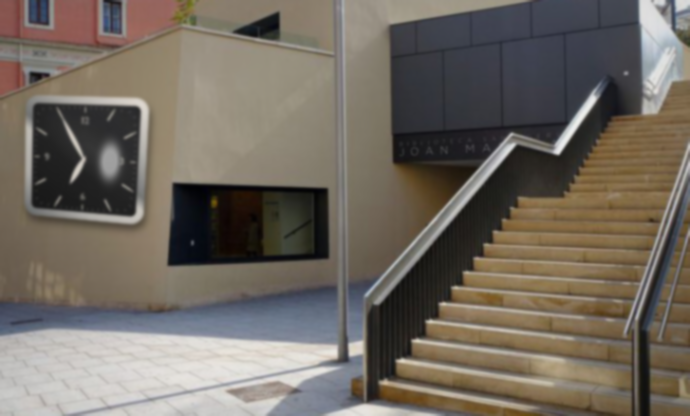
6:55
